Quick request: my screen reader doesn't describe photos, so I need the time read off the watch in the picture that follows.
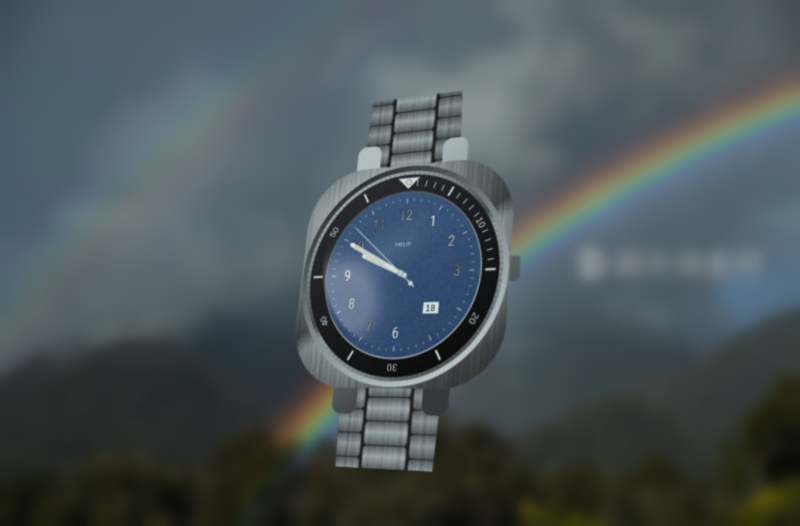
9:49:52
